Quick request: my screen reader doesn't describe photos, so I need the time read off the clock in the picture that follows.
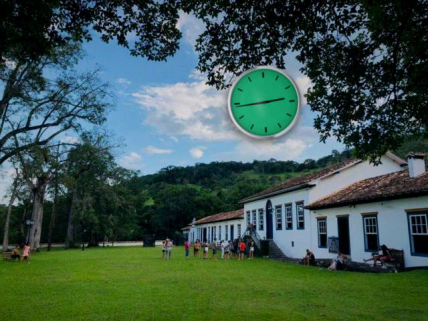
2:44
